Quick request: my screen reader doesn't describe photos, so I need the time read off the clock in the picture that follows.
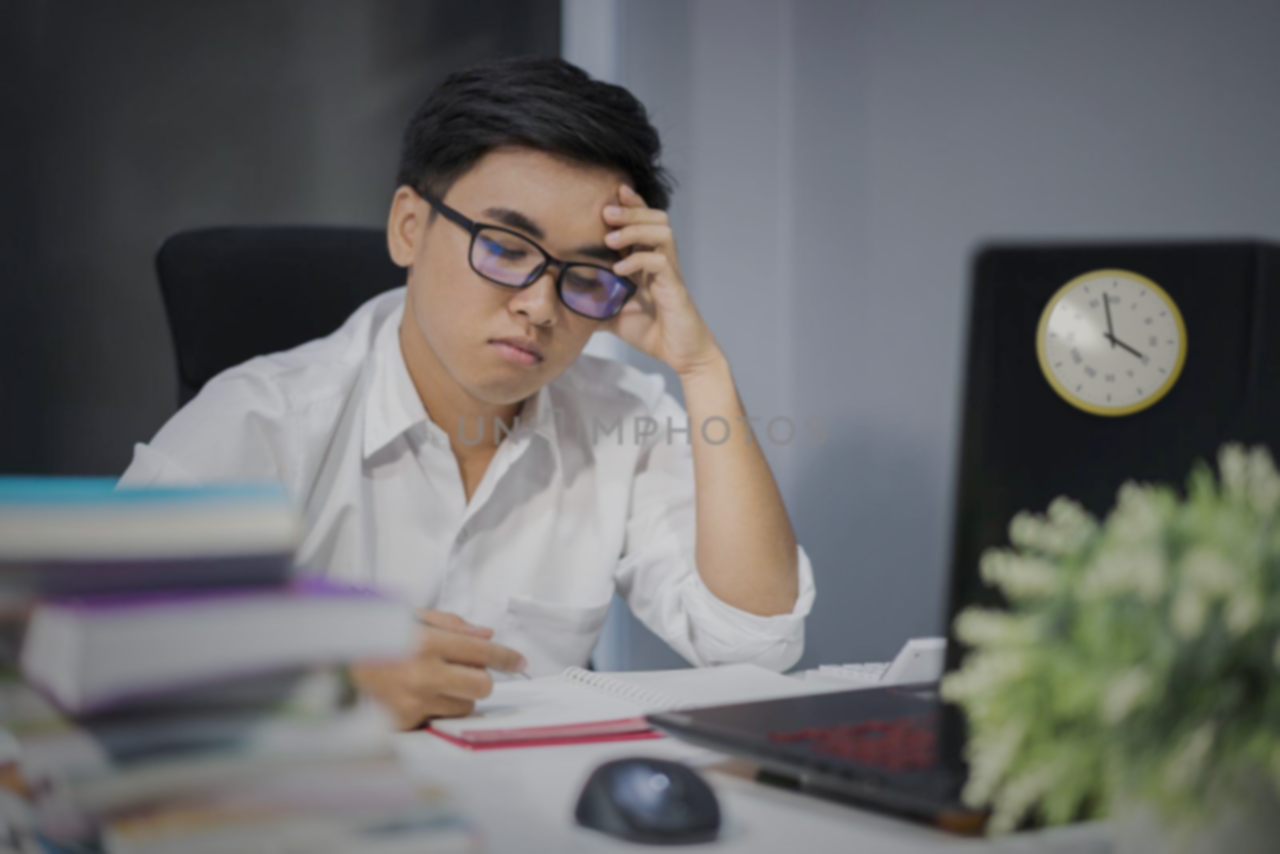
3:58
